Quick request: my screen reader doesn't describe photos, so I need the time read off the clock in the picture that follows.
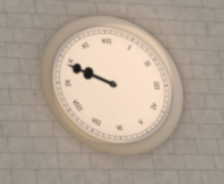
9:49
